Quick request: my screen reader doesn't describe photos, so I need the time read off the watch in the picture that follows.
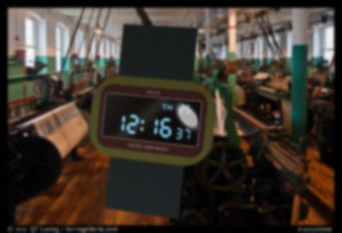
12:16
